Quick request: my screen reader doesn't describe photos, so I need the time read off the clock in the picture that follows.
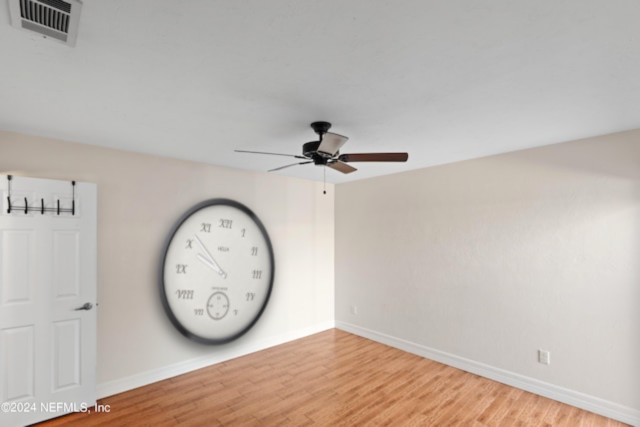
9:52
